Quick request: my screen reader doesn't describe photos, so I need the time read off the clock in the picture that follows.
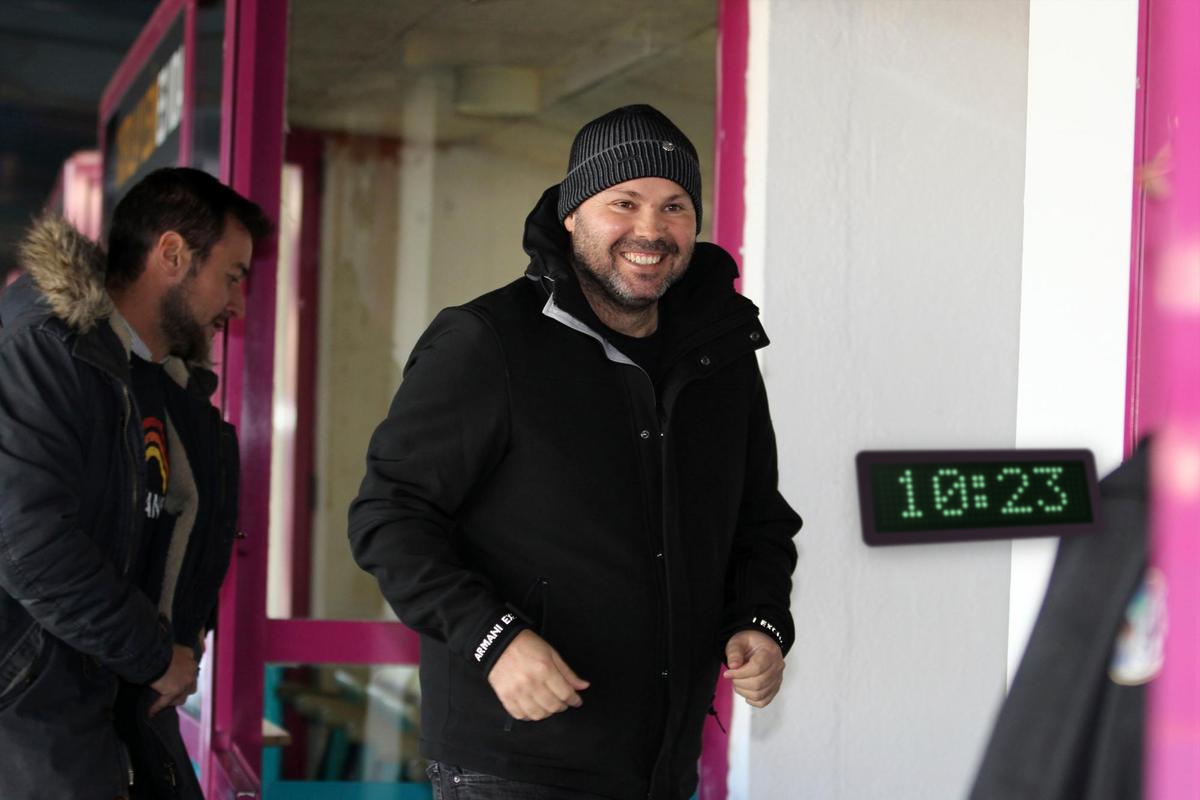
10:23
